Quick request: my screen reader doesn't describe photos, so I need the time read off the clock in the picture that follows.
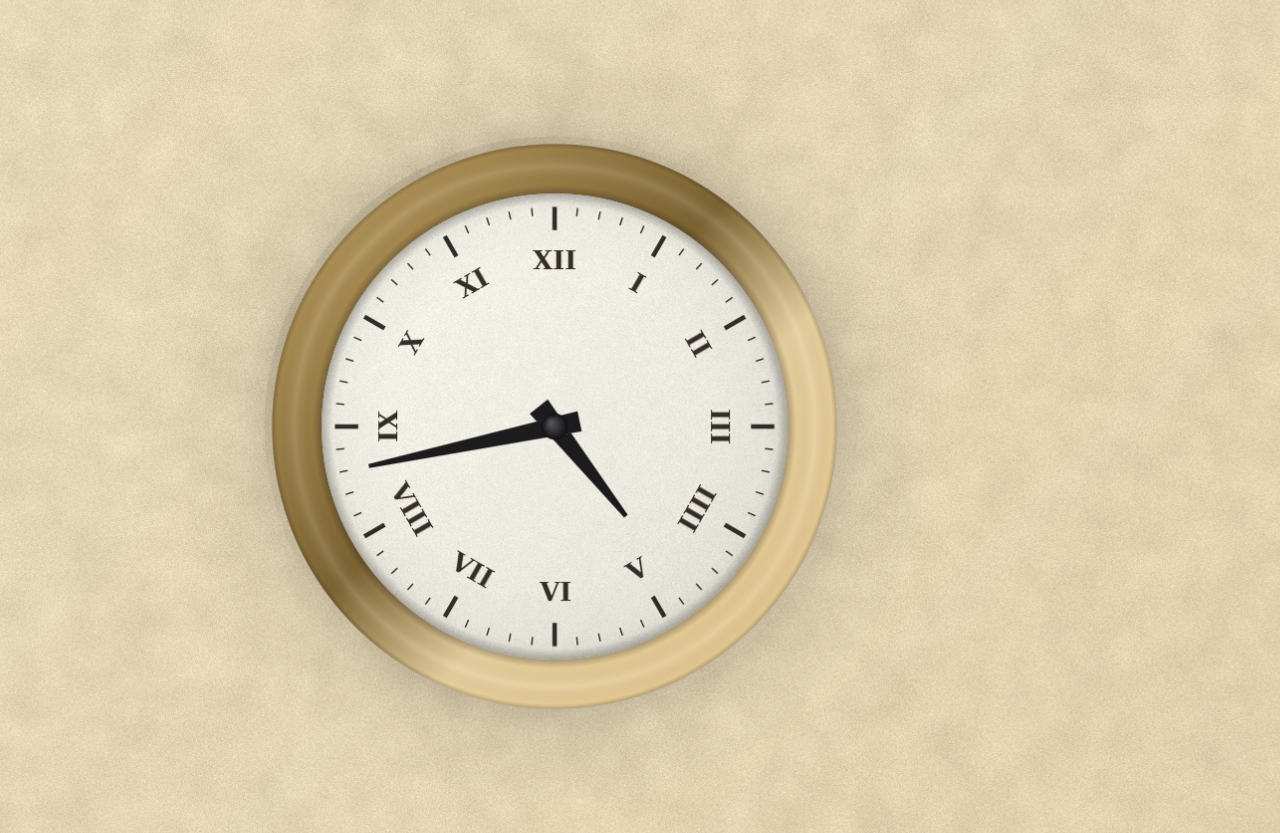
4:43
